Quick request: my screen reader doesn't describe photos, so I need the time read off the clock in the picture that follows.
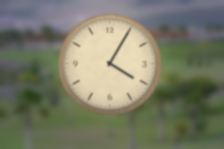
4:05
